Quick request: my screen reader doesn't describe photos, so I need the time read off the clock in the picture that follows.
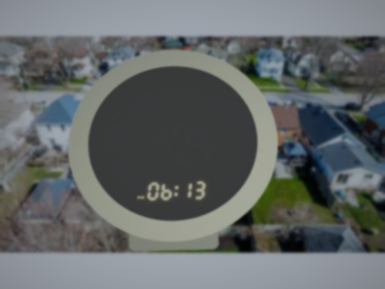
6:13
